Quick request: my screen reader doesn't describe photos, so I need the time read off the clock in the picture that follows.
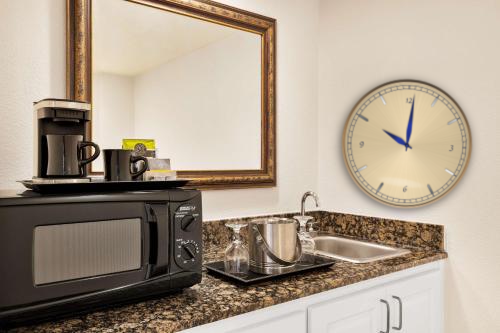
10:01
